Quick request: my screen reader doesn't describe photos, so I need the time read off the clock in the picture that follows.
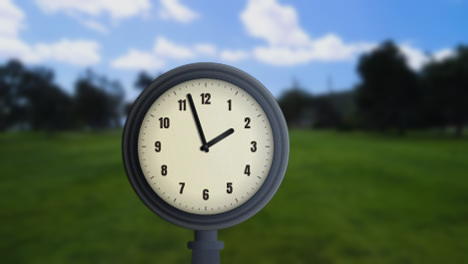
1:57
